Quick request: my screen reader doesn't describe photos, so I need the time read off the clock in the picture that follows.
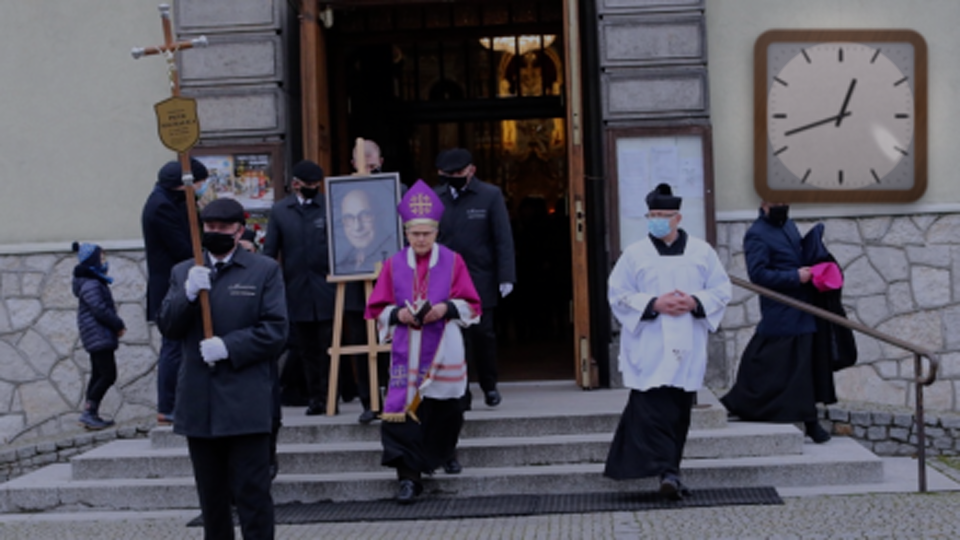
12:42
